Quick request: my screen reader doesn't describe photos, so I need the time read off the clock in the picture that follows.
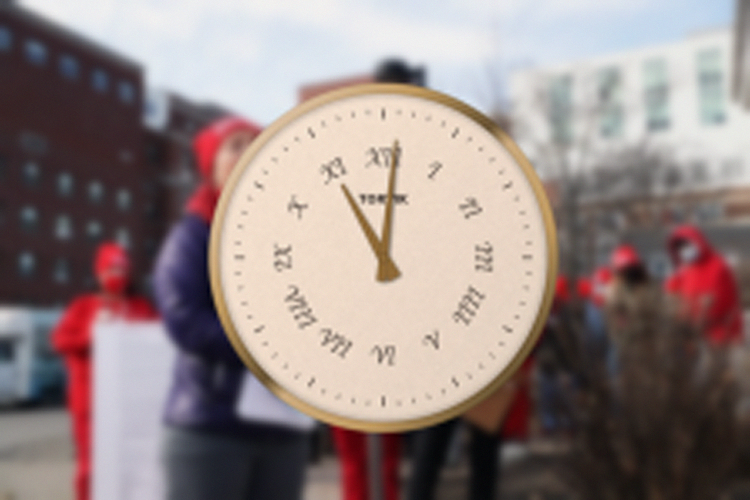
11:01
